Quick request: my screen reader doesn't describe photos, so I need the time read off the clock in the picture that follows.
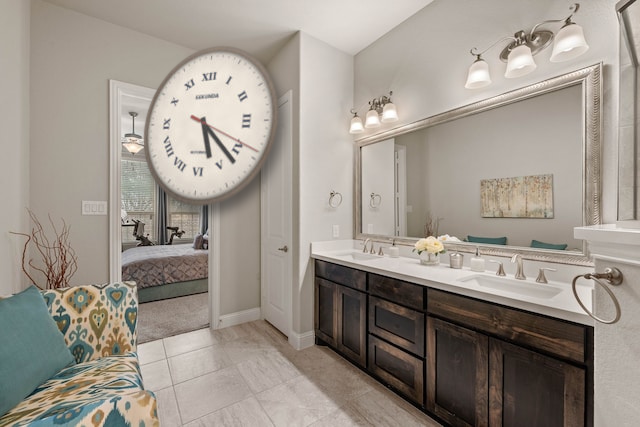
5:22:19
